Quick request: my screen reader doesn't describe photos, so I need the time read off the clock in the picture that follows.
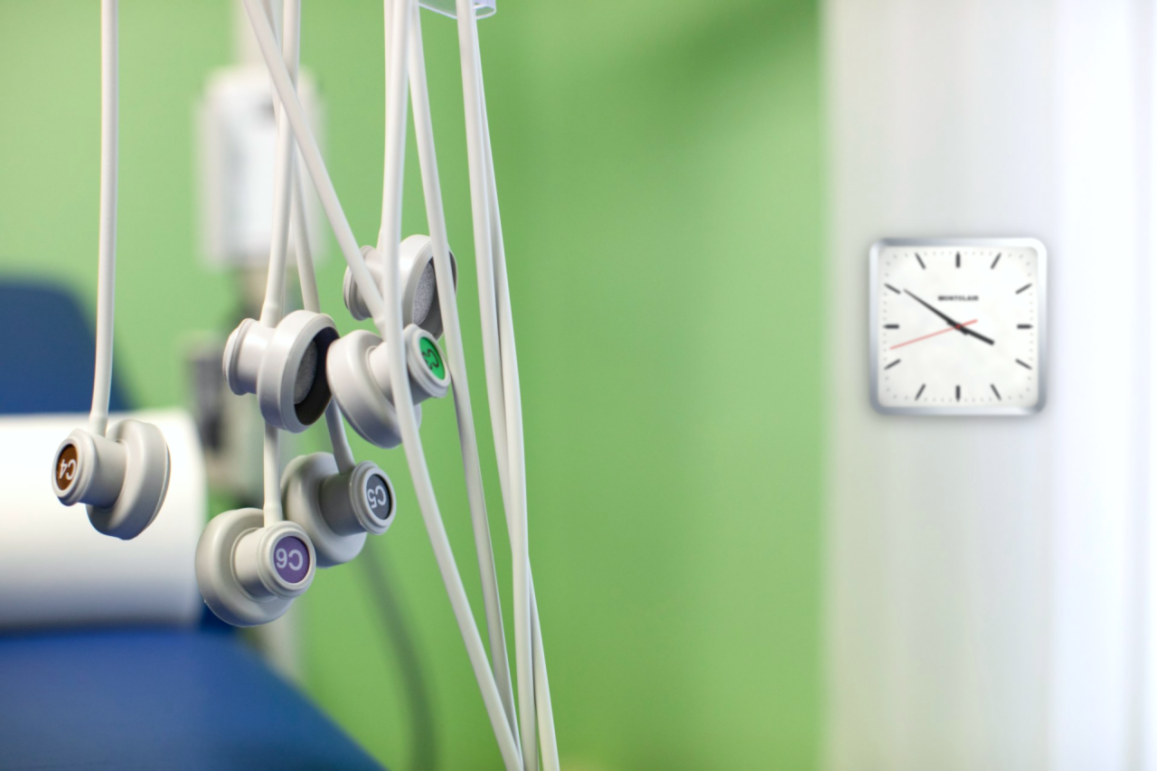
3:50:42
